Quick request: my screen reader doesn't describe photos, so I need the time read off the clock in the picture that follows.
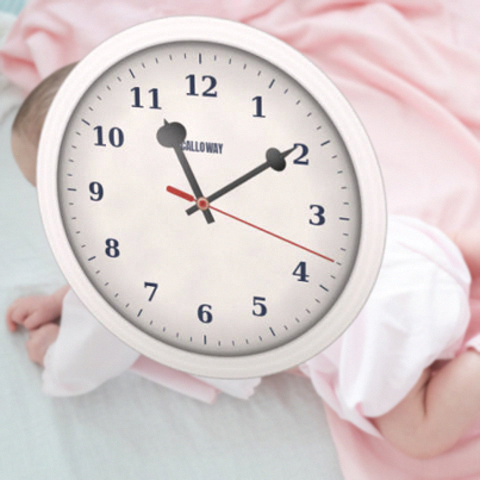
11:09:18
